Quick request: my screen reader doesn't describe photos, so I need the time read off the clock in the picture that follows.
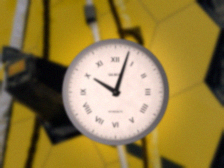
10:03
